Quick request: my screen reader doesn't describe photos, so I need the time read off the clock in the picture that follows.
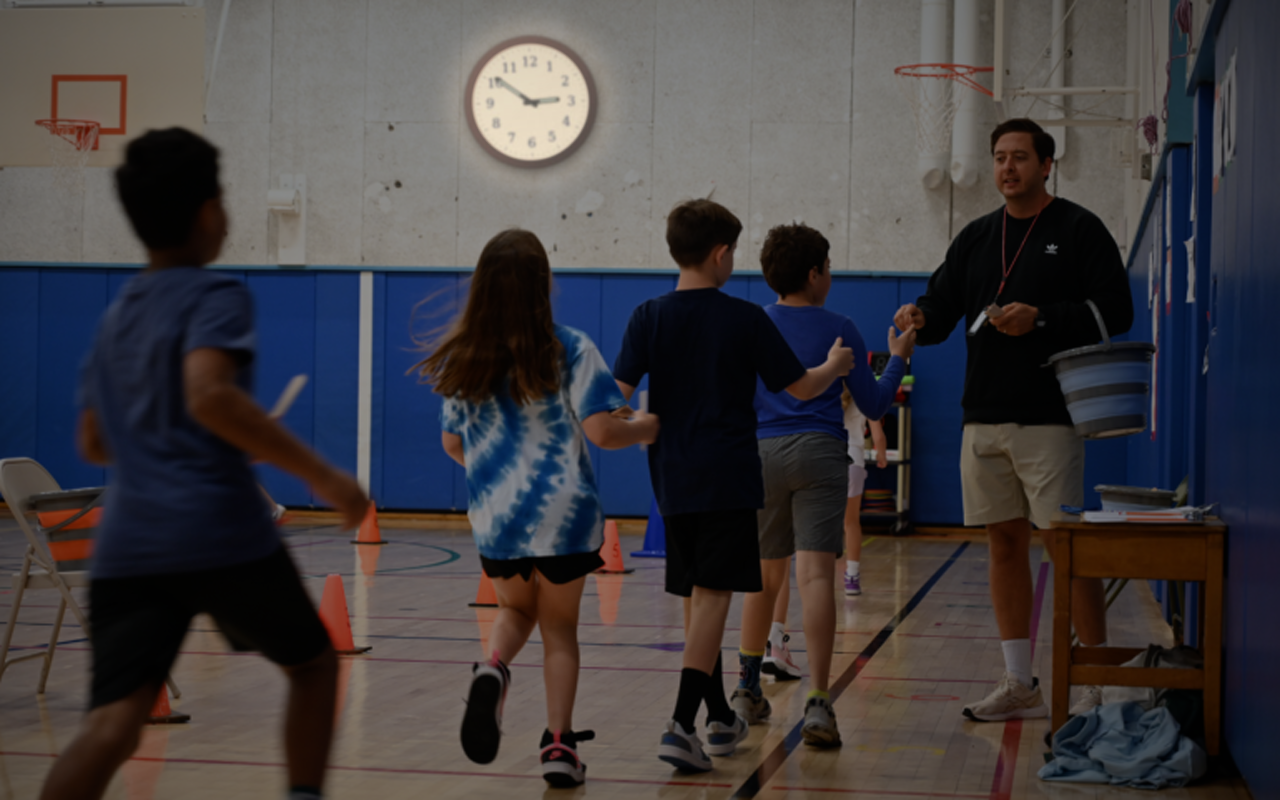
2:51
